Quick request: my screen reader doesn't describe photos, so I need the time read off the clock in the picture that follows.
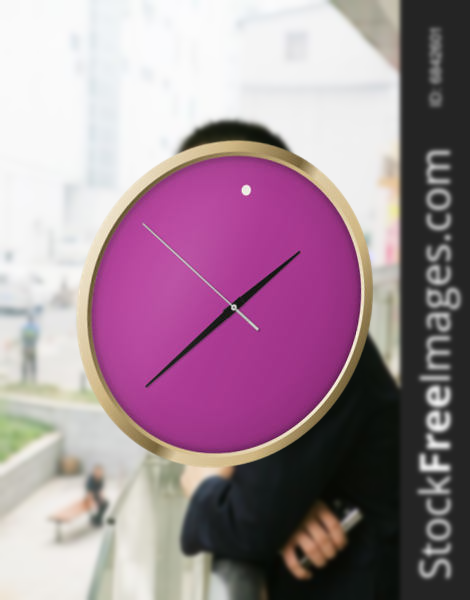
1:37:51
